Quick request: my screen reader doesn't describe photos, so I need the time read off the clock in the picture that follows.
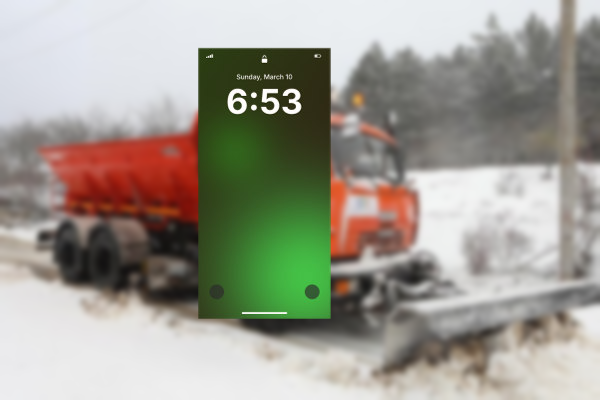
6:53
